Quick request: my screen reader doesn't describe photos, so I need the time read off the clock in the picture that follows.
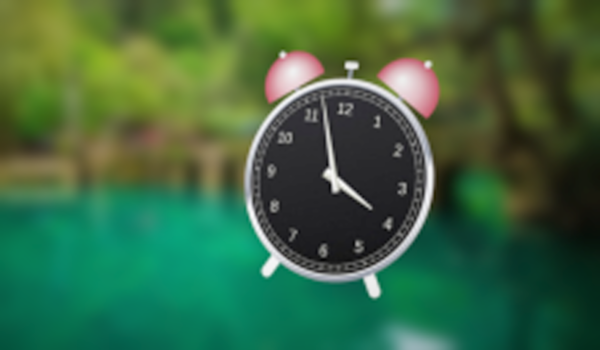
3:57
